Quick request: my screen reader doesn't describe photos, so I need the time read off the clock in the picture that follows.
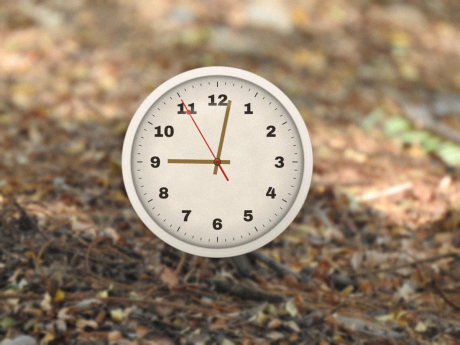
9:01:55
